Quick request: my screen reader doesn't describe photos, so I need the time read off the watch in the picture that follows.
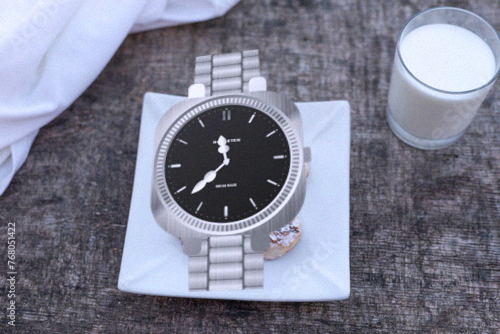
11:38
